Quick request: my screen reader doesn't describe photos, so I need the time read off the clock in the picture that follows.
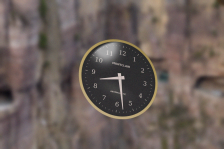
8:28
